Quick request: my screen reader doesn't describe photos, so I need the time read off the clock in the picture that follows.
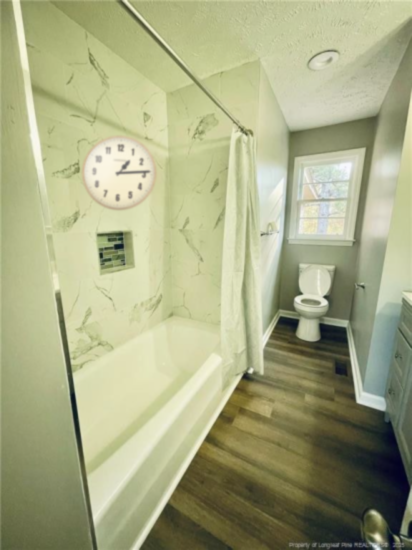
1:14
